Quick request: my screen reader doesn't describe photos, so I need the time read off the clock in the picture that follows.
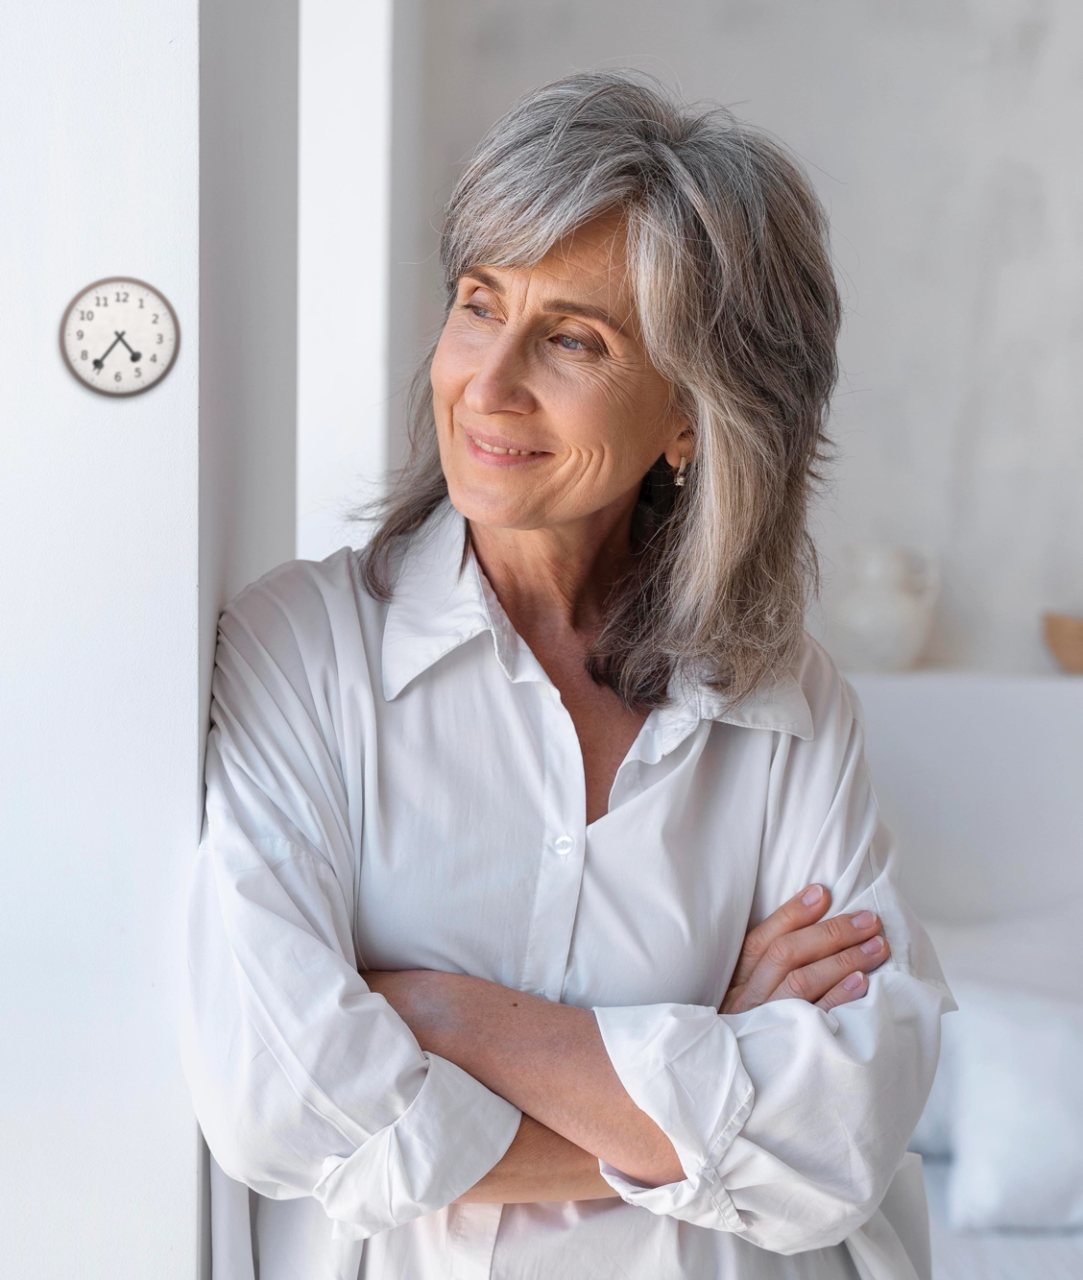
4:36
